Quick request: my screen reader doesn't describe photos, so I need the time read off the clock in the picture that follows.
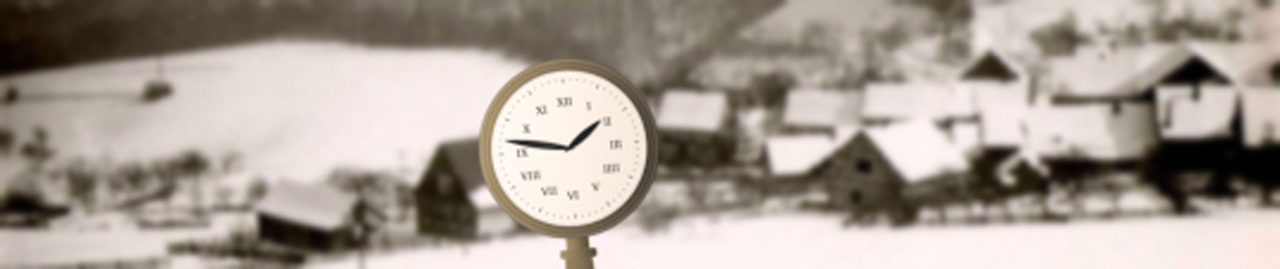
1:47
